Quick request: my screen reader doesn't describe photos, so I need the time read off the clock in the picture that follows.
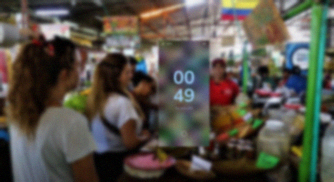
0:49
